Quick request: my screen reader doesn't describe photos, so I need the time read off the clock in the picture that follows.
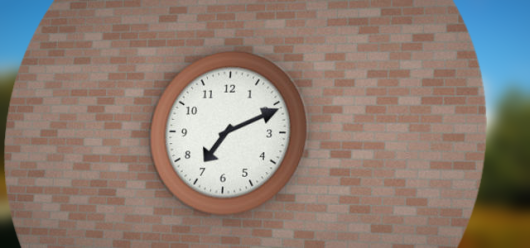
7:11
